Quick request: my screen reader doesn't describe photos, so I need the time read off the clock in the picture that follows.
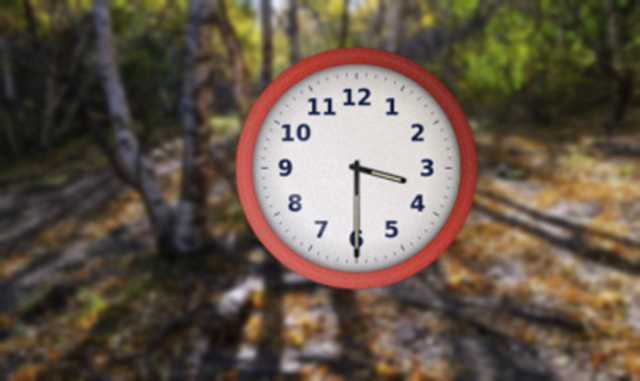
3:30
